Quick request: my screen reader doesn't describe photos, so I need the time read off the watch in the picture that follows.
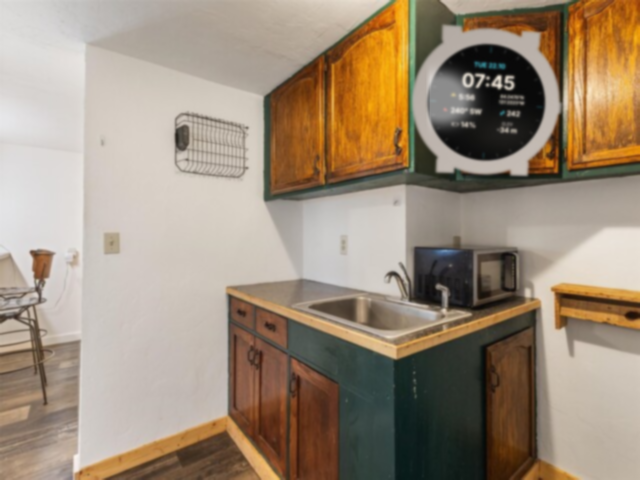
7:45
